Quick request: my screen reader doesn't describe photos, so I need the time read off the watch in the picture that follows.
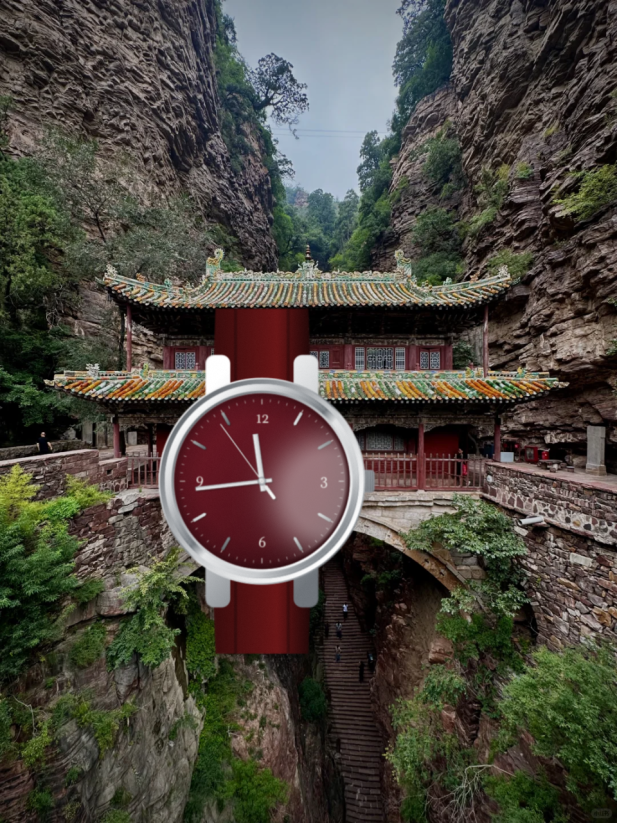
11:43:54
